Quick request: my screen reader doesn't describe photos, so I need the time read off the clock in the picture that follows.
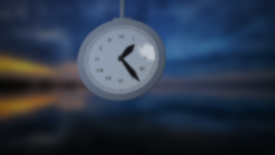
1:24
